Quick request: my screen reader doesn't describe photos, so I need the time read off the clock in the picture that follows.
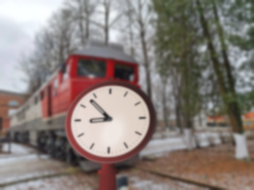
8:53
